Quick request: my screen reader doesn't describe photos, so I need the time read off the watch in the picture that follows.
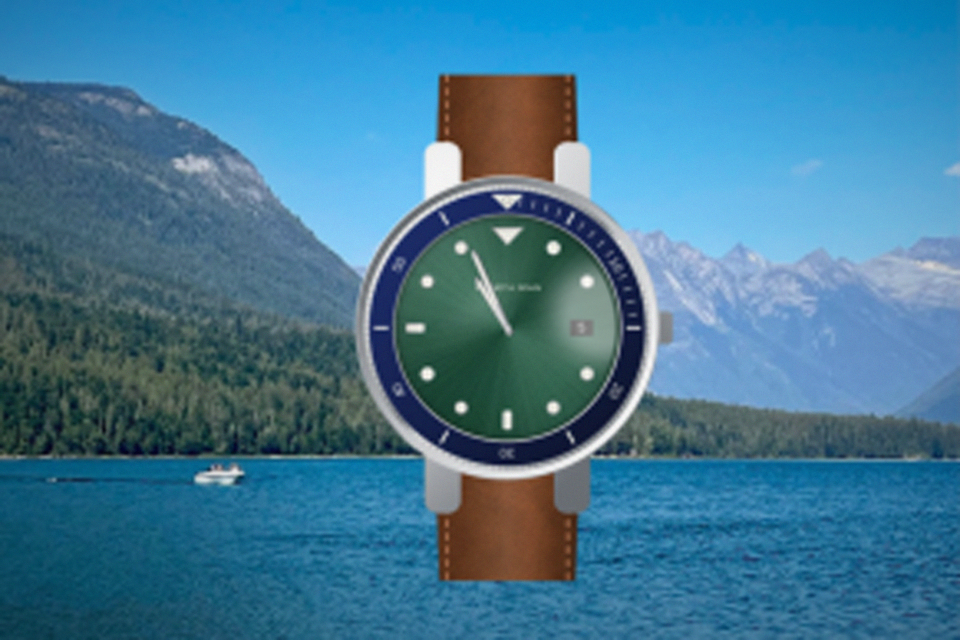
10:56
